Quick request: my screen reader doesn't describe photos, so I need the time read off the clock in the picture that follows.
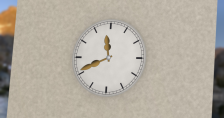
11:41
